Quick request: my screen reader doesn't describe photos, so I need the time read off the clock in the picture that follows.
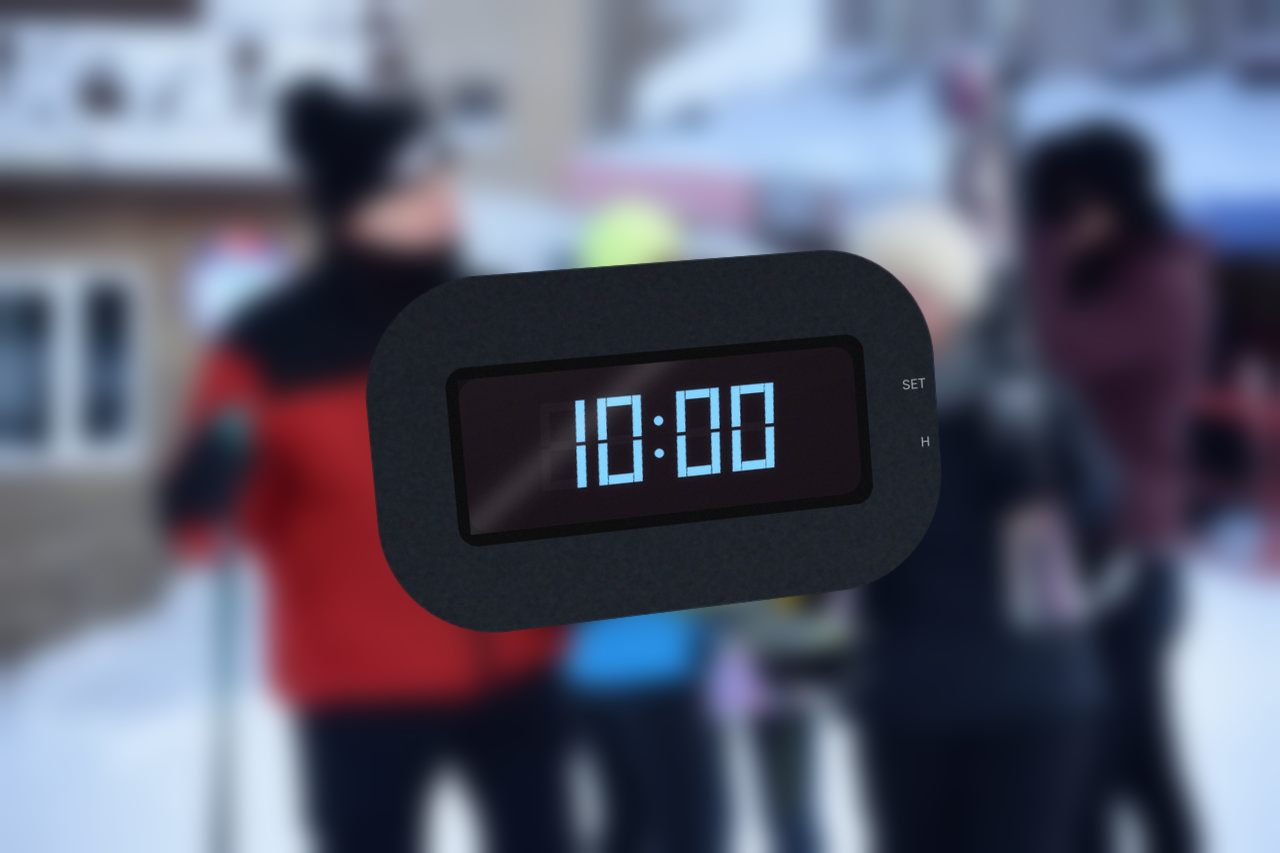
10:00
